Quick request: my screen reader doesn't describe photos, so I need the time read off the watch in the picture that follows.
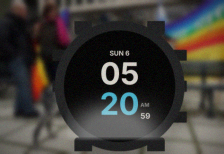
5:20:59
